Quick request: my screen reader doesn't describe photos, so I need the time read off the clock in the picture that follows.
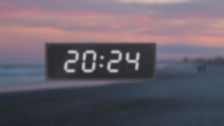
20:24
